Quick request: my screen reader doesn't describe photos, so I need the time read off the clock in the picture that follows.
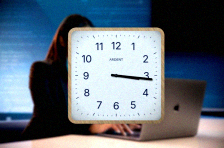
3:16
